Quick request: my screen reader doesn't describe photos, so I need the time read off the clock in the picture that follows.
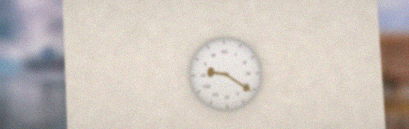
9:21
